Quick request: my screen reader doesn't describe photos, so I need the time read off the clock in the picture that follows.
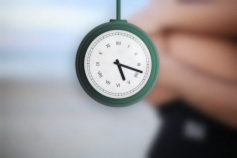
5:18
